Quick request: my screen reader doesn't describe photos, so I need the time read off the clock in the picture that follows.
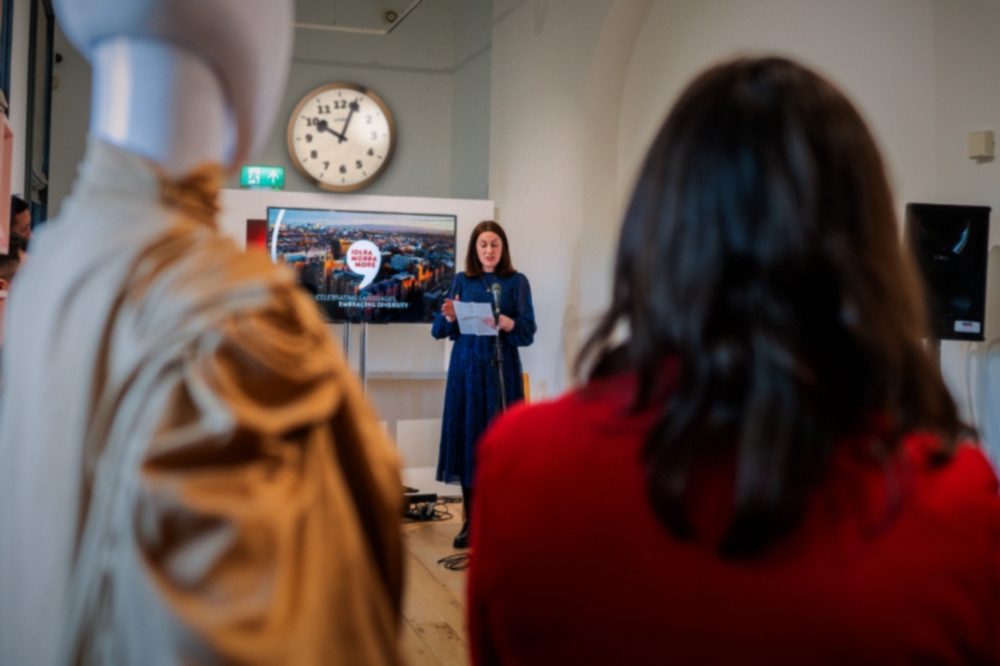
10:04
